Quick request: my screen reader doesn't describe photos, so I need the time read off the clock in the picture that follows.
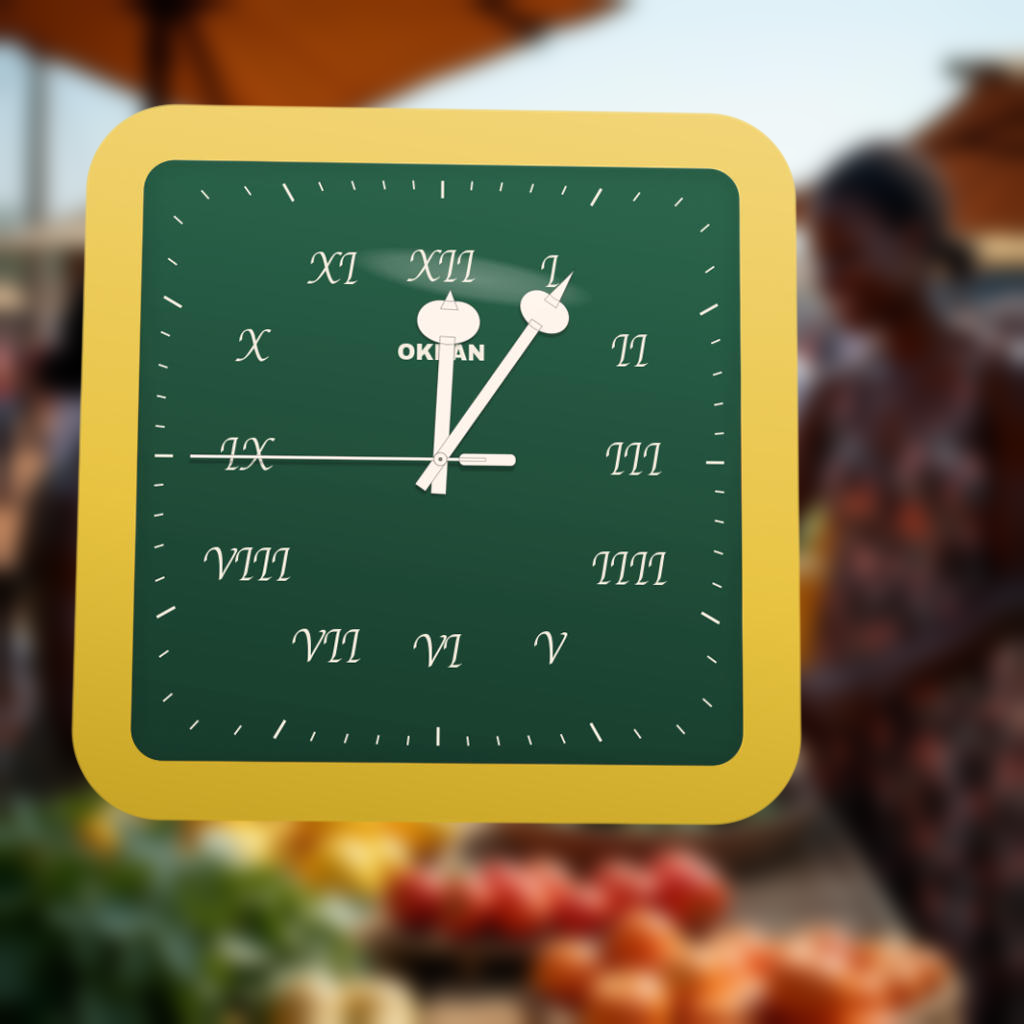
12:05:45
